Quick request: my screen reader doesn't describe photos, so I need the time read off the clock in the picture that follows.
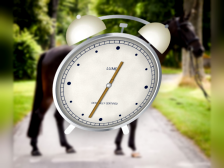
12:33
